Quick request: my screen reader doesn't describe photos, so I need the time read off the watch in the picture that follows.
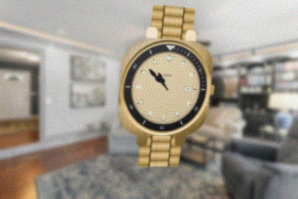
10:52
